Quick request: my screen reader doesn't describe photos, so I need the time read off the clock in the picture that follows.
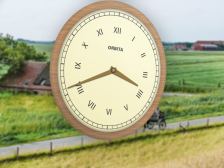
3:41
